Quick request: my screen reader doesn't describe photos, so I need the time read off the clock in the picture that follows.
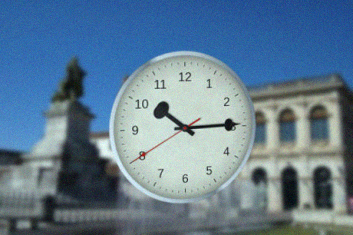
10:14:40
